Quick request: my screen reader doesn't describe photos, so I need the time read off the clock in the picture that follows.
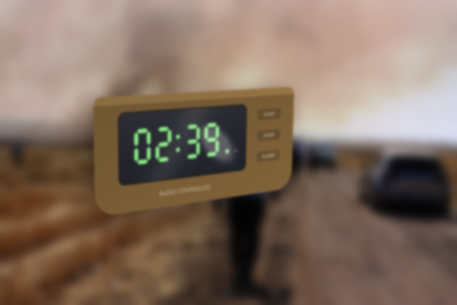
2:39
